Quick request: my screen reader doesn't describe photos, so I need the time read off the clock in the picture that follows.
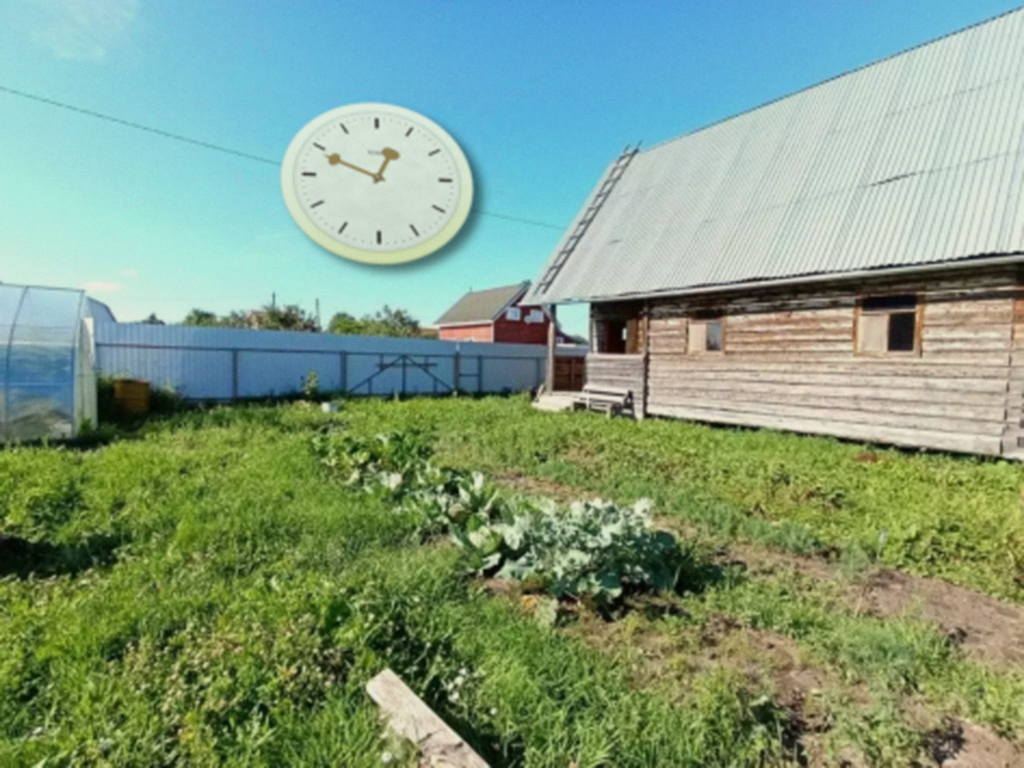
12:49
